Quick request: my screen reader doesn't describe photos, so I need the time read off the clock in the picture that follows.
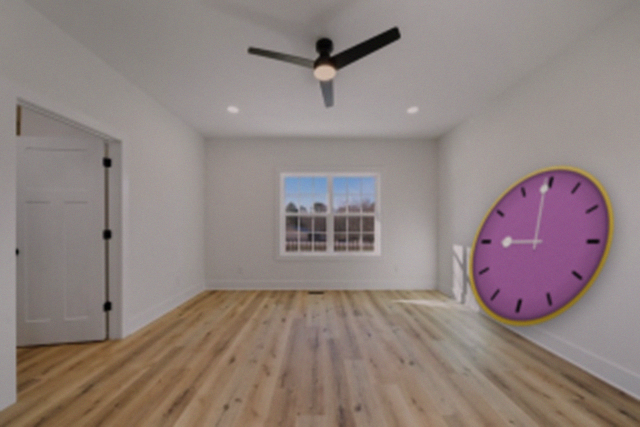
8:59
